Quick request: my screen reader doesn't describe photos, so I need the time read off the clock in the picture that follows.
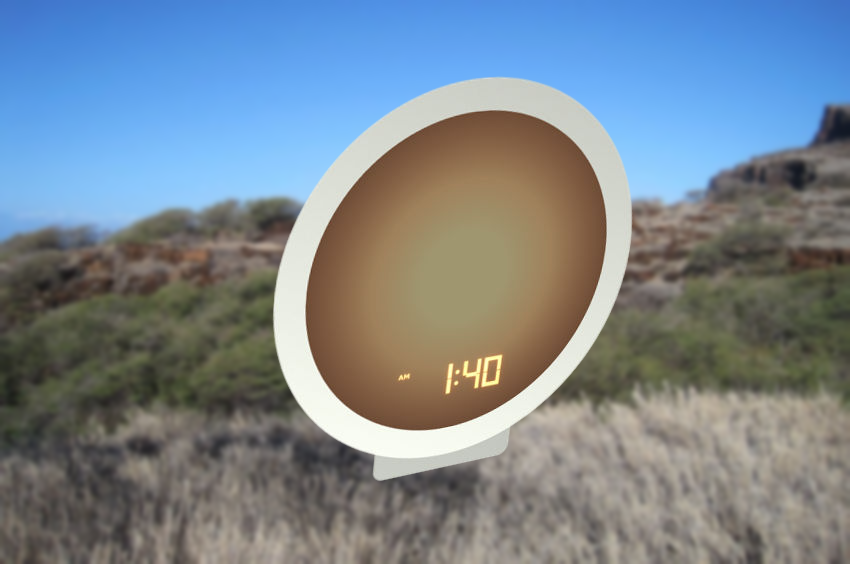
1:40
